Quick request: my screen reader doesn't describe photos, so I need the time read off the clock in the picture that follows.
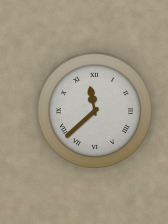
11:38
